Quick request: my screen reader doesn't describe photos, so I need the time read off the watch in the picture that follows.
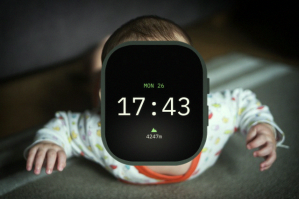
17:43
